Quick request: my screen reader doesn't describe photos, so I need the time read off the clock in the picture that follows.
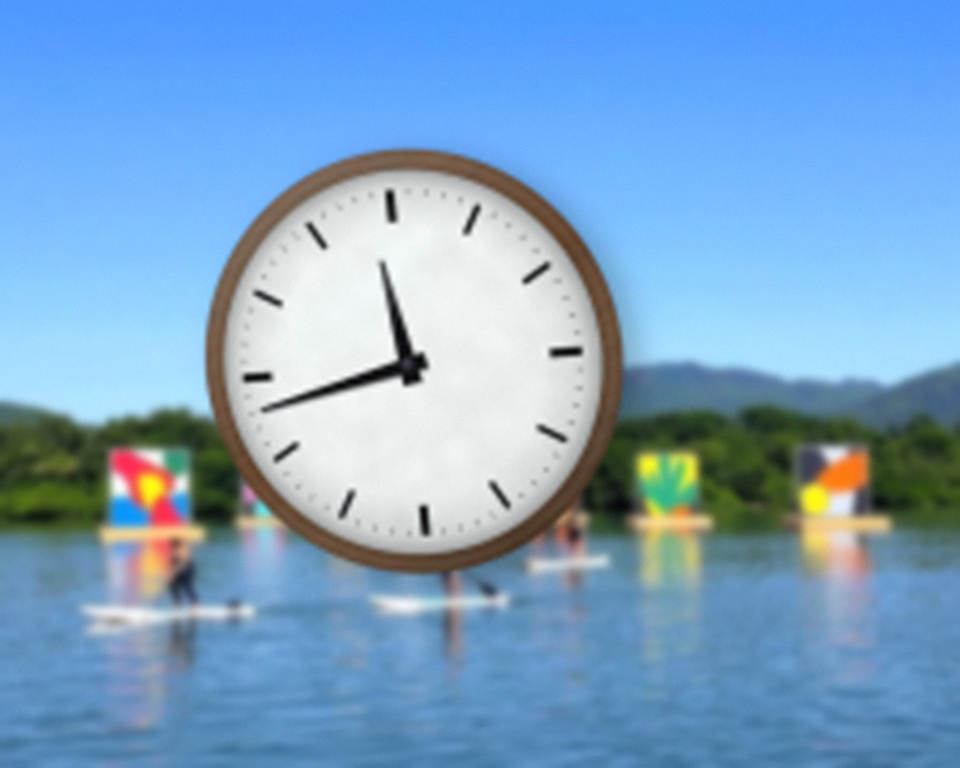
11:43
